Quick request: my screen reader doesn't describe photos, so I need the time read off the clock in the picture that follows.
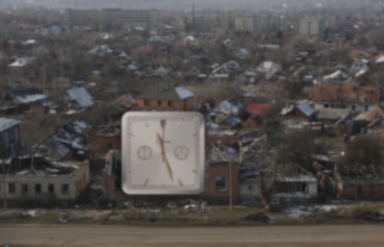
11:27
